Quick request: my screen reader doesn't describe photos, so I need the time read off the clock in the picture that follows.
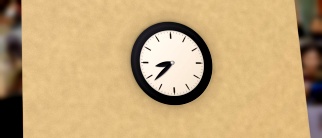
8:38
